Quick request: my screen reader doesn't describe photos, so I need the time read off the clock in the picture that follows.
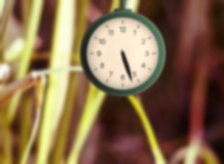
5:27
